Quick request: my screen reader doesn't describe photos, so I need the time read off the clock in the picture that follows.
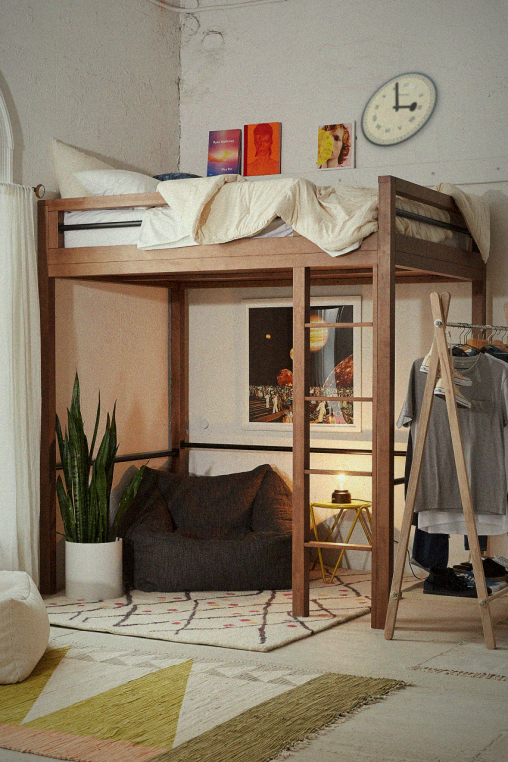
2:56
